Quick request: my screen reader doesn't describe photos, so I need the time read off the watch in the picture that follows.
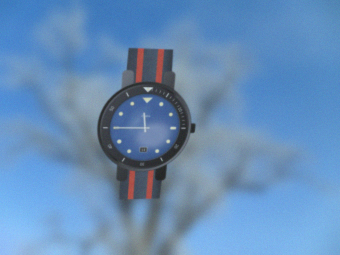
11:45
